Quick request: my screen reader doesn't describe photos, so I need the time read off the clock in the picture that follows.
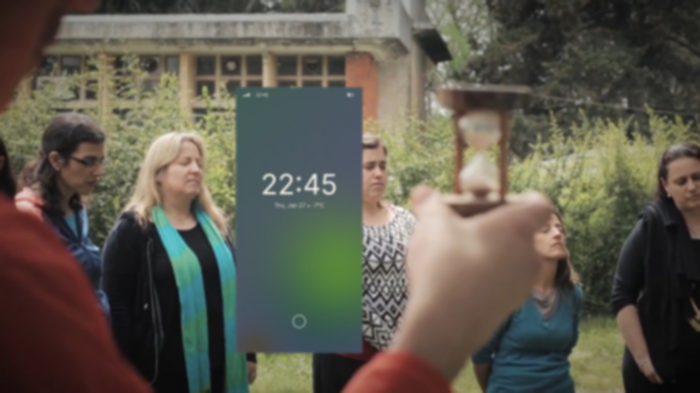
22:45
